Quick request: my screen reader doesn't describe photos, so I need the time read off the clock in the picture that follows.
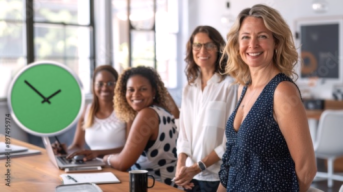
1:52
